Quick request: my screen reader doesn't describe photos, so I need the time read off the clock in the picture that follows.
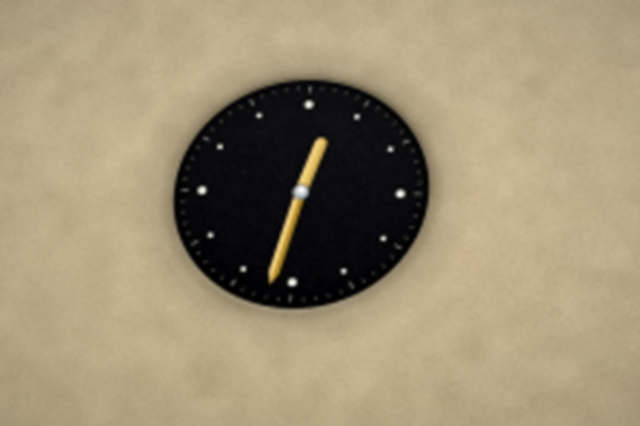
12:32
